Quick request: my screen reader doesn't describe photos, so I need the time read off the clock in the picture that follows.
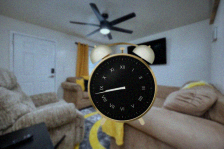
8:43
